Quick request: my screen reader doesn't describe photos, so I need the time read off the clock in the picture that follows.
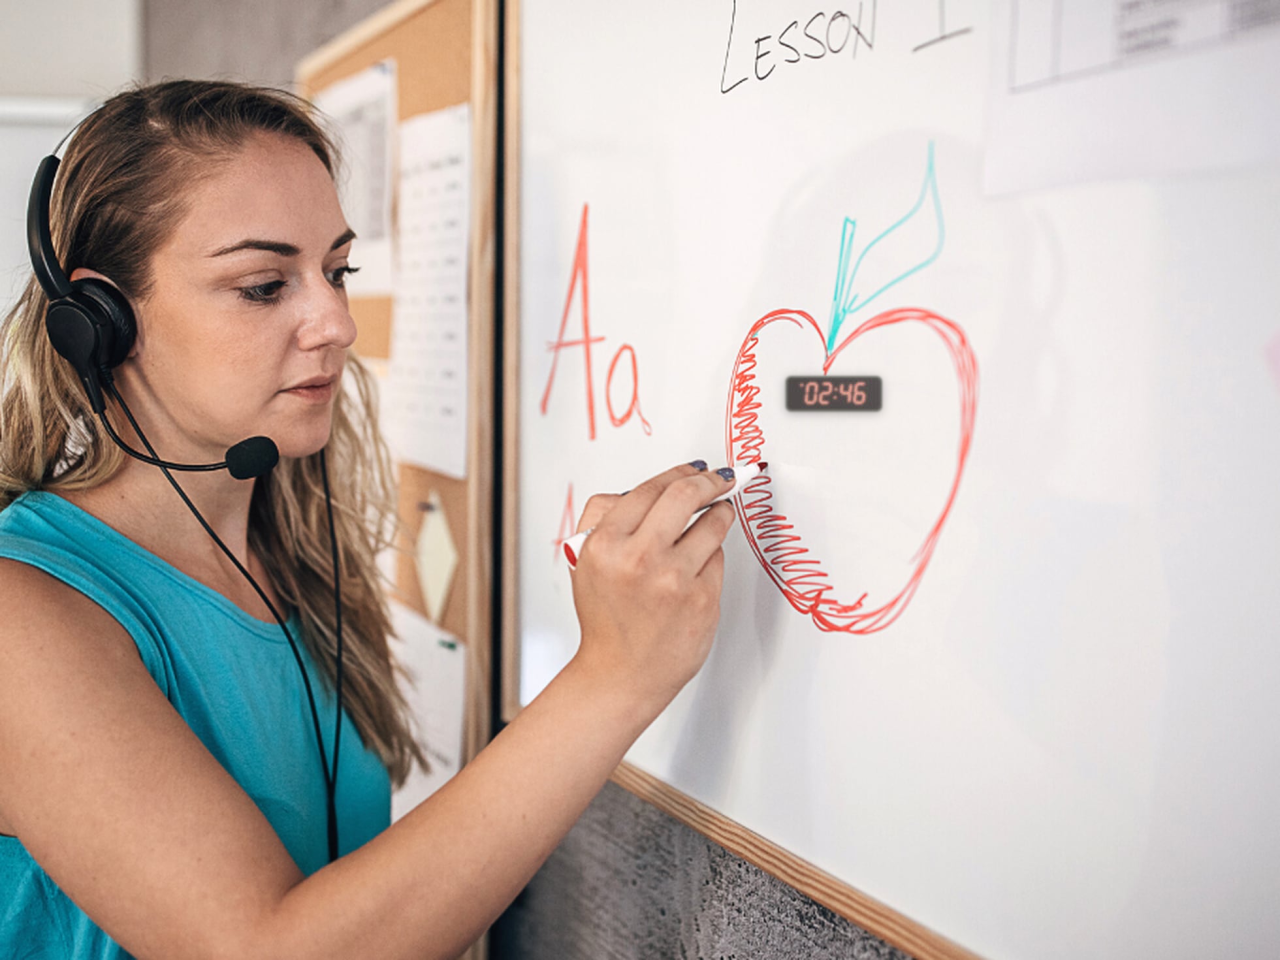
2:46
